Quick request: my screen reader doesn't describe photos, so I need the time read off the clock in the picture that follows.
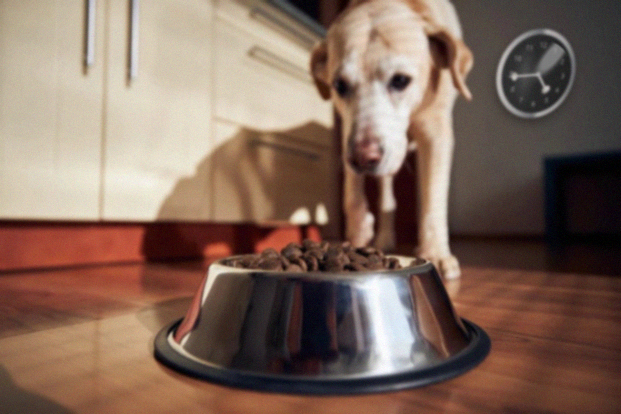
4:44
